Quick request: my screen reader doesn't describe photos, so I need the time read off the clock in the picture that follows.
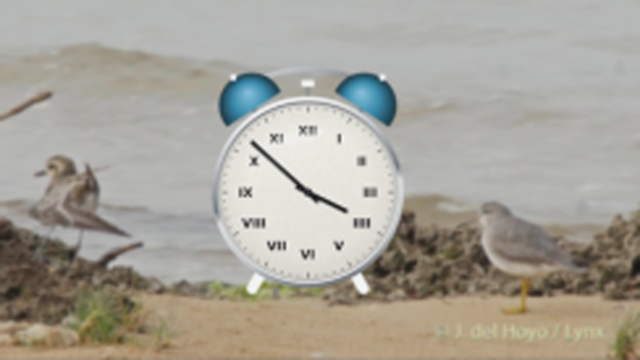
3:52
